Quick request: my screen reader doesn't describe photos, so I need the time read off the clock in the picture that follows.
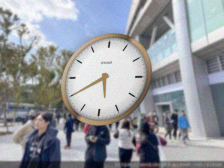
5:40
